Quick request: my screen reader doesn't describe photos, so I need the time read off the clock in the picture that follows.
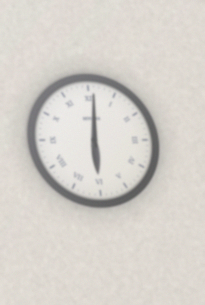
6:01
